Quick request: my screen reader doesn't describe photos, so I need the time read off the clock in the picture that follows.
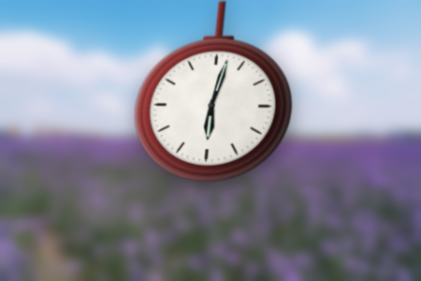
6:02
